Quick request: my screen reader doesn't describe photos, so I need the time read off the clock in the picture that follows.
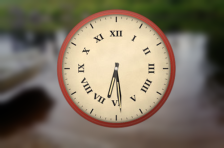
6:29
